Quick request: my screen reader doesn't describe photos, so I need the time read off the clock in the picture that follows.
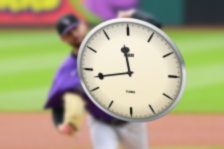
11:43
